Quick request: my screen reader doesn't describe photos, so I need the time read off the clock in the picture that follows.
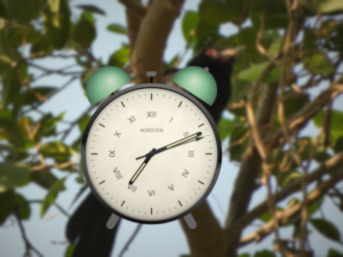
7:11:12
